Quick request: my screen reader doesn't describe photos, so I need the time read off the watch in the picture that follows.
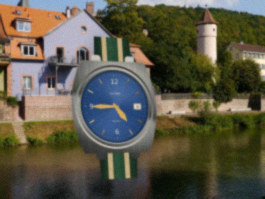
4:45
